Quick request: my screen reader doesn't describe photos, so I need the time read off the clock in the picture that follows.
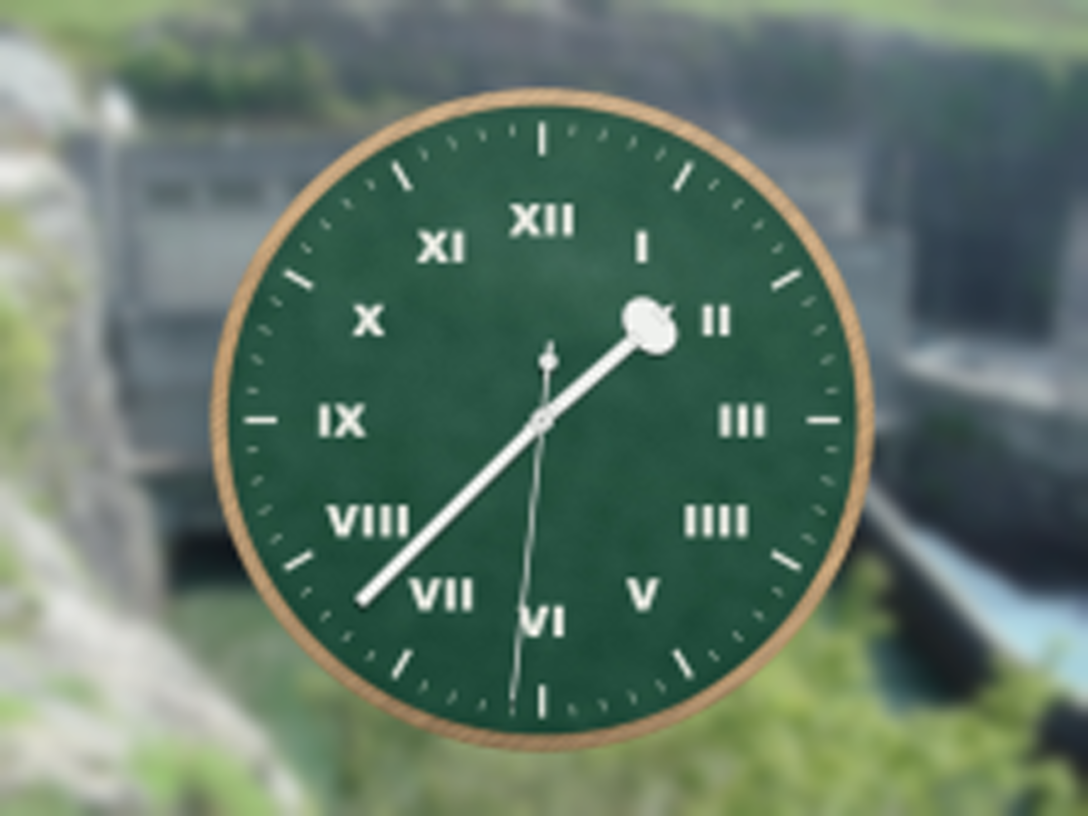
1:37:31
